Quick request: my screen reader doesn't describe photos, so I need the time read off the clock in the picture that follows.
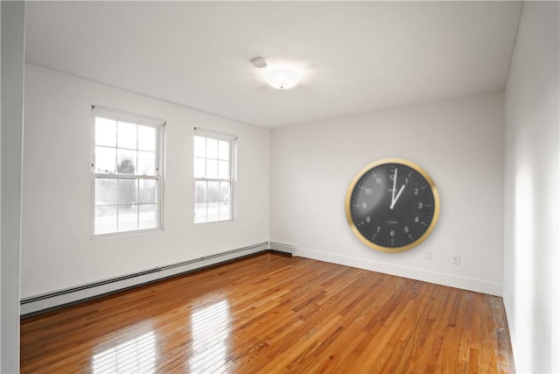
1:01
